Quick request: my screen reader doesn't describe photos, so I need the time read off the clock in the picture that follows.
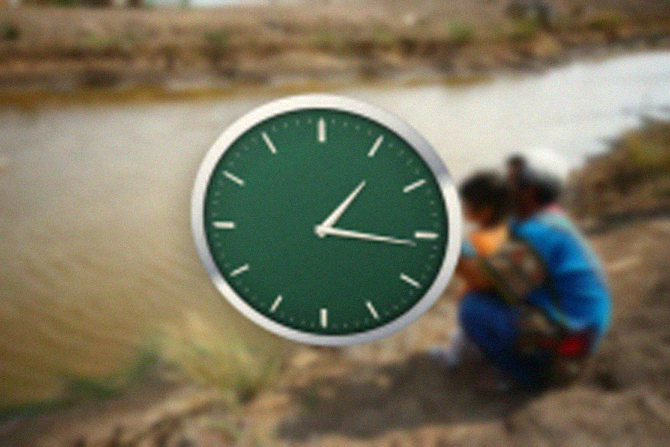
1:16
